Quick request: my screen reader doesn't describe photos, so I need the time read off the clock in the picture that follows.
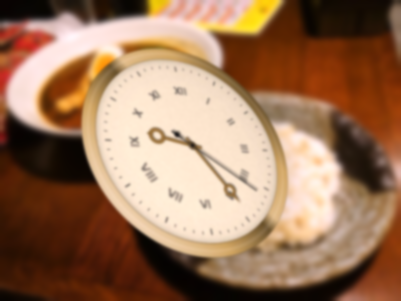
9:24:21
